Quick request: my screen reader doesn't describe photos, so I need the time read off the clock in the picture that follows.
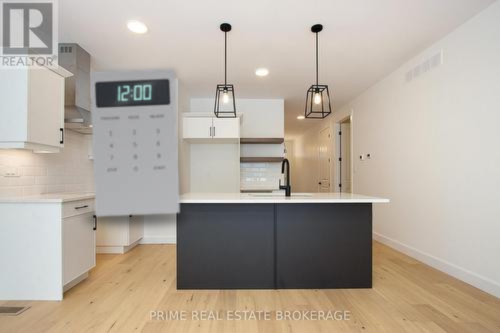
12:00
